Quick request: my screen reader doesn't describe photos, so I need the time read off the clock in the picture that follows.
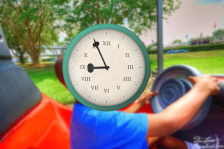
8:56
